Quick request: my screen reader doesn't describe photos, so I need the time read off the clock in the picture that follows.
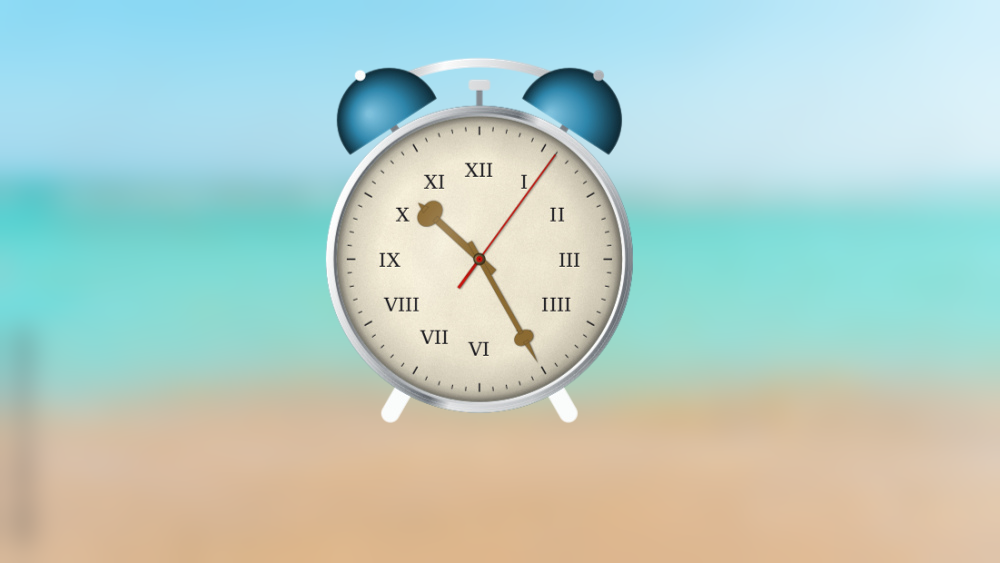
10:25:06
